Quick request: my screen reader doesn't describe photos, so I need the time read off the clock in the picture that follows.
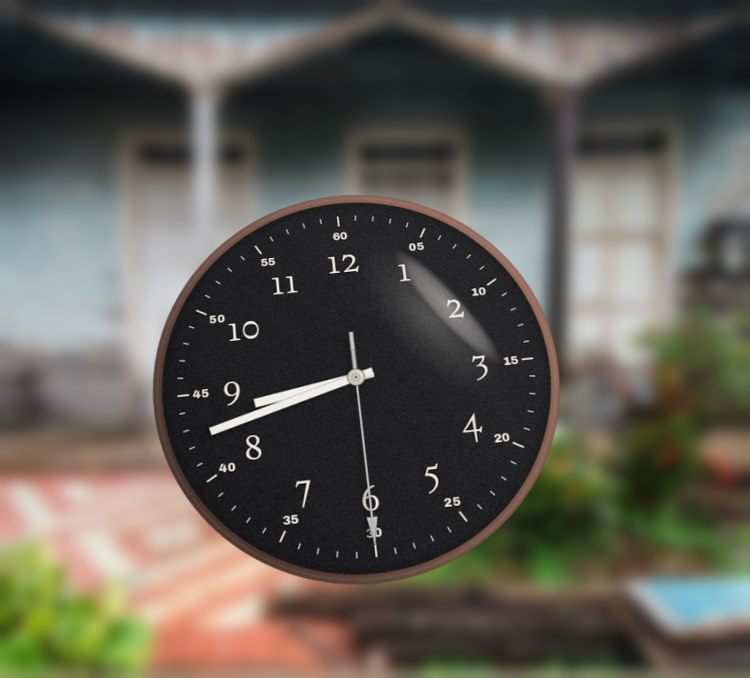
8:42:30
